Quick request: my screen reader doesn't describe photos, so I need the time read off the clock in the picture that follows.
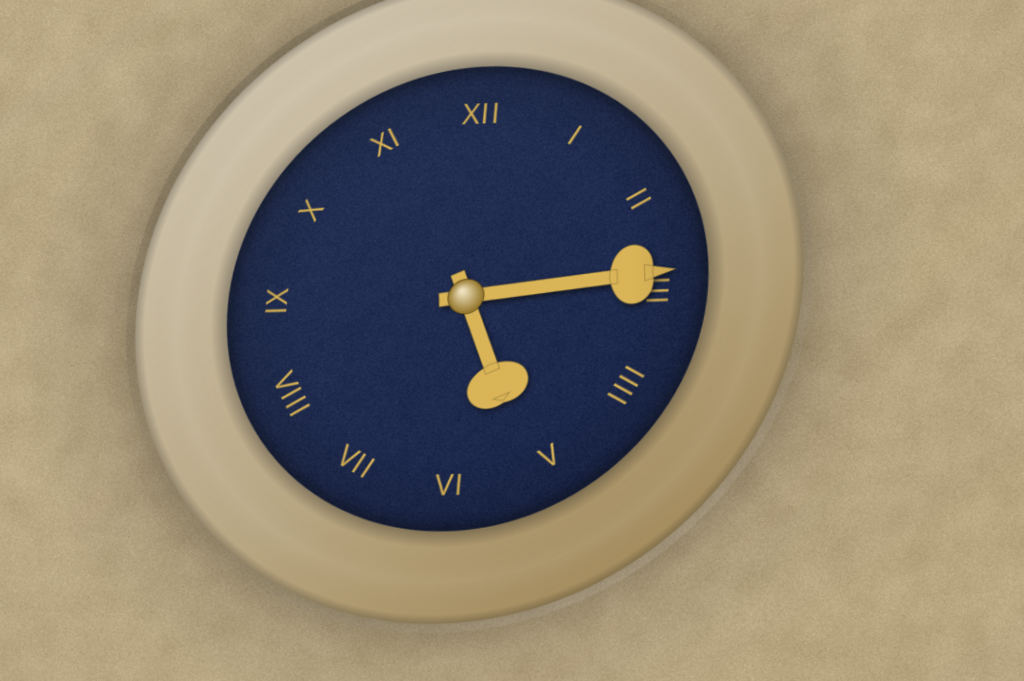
5:14
